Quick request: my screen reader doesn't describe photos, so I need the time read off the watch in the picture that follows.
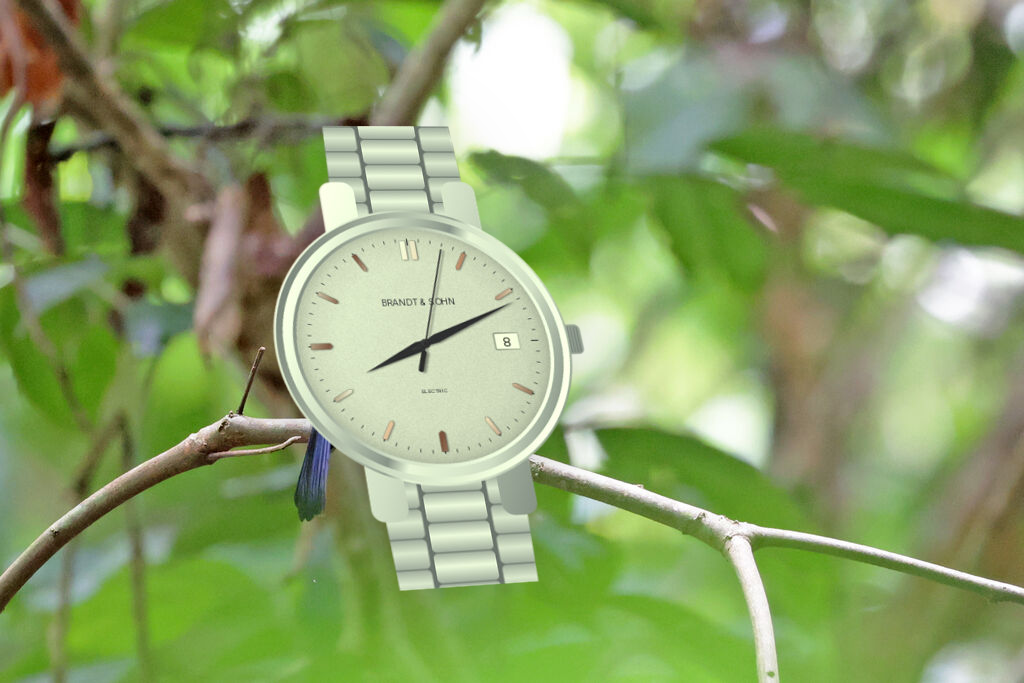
8:11:03
